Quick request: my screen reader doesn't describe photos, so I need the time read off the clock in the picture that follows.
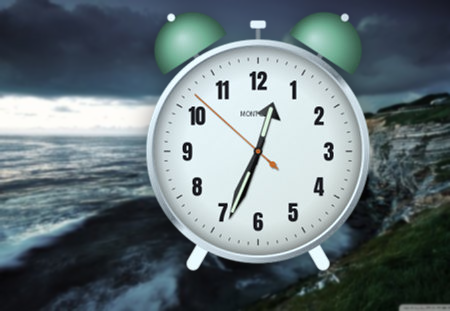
12:33:52
